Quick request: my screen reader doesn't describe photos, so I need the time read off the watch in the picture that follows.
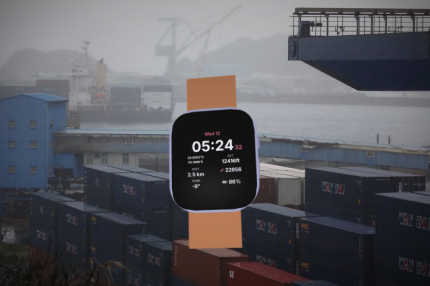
5:24
